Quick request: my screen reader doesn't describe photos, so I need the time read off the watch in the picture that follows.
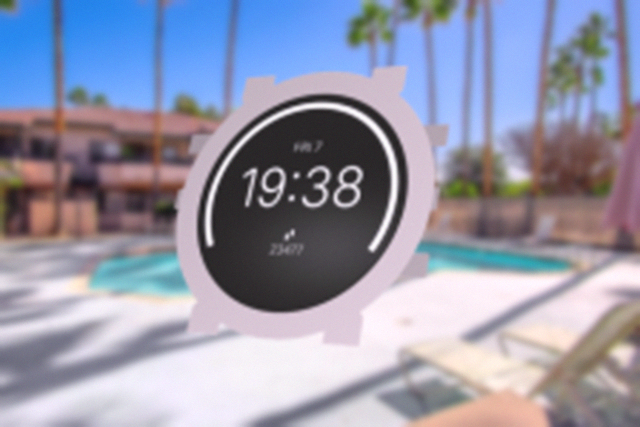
19:38
